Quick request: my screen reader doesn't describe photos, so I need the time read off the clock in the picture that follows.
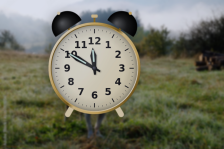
11:50
